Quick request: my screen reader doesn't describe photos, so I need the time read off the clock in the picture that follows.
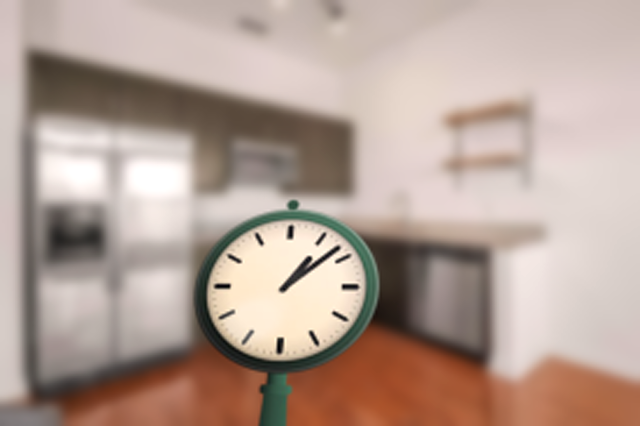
1:08
